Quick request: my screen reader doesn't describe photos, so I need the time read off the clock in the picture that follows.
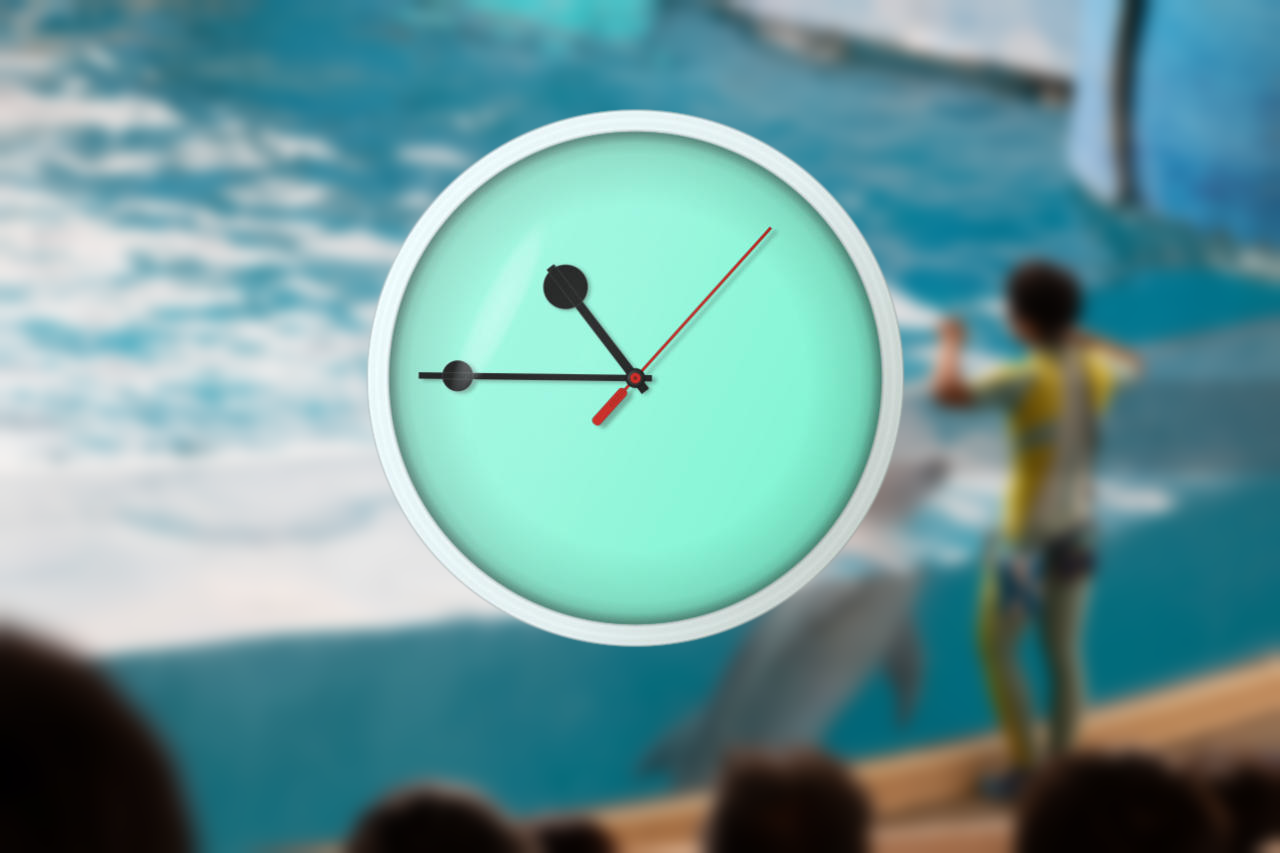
10:45:07
